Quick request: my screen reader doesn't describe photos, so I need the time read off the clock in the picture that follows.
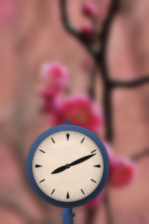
8:11
